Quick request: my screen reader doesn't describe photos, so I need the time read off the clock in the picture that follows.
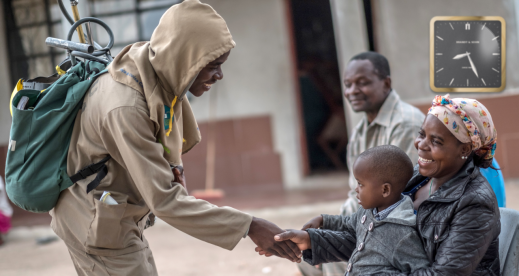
8:26
